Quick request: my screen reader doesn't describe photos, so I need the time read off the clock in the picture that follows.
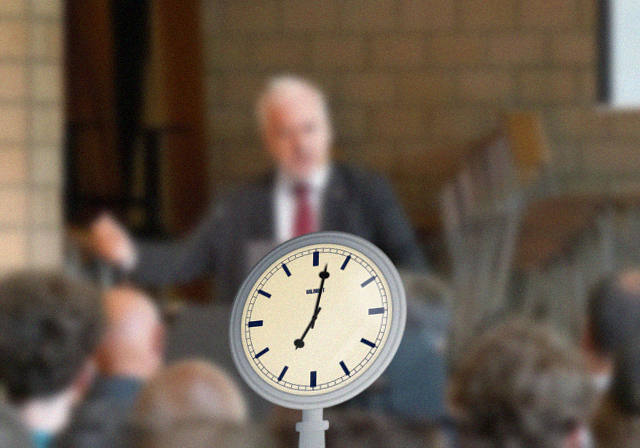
7:02
